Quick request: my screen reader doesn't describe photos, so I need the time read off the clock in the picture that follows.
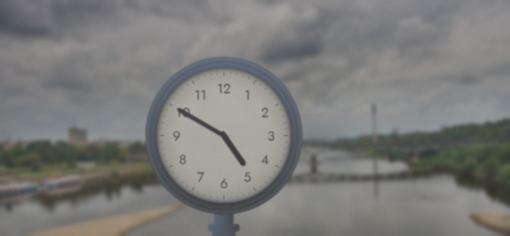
4:50
